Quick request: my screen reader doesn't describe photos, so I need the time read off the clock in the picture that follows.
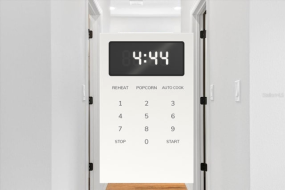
4:44
